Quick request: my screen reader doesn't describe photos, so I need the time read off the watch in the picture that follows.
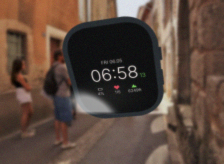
6:58
